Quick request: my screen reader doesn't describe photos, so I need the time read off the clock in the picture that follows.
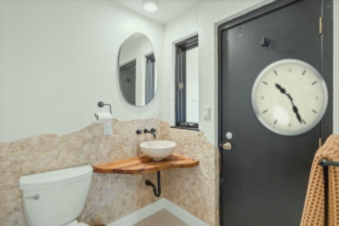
10:26
